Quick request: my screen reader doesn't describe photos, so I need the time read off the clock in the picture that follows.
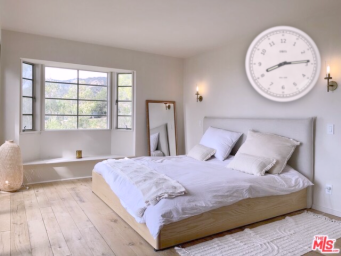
8:14
